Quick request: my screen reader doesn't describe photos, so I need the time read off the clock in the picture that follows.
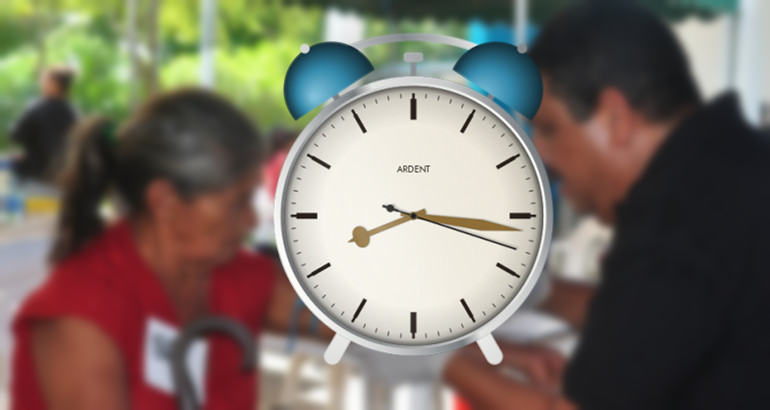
8:16:18
